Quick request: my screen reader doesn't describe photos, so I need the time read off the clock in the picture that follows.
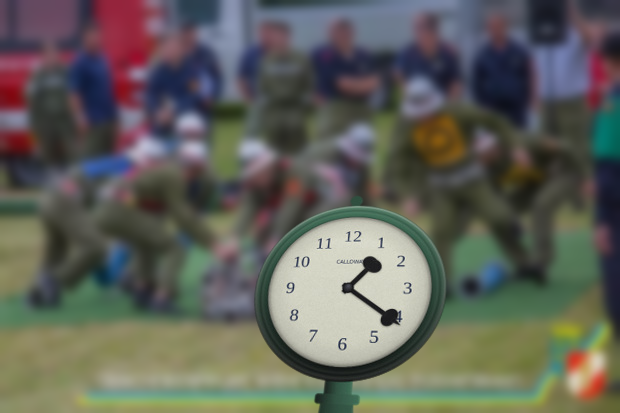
1:21
